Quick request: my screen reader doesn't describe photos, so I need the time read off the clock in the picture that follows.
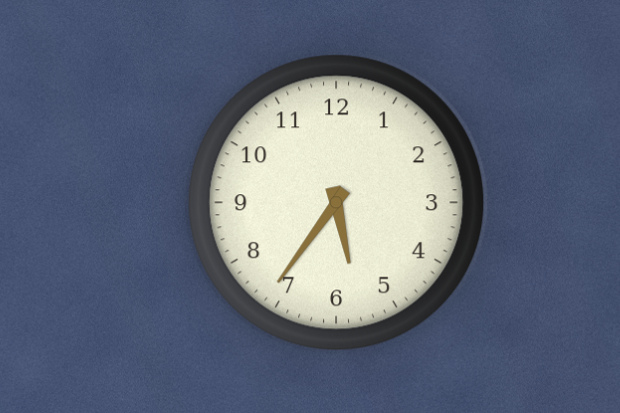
5:36
